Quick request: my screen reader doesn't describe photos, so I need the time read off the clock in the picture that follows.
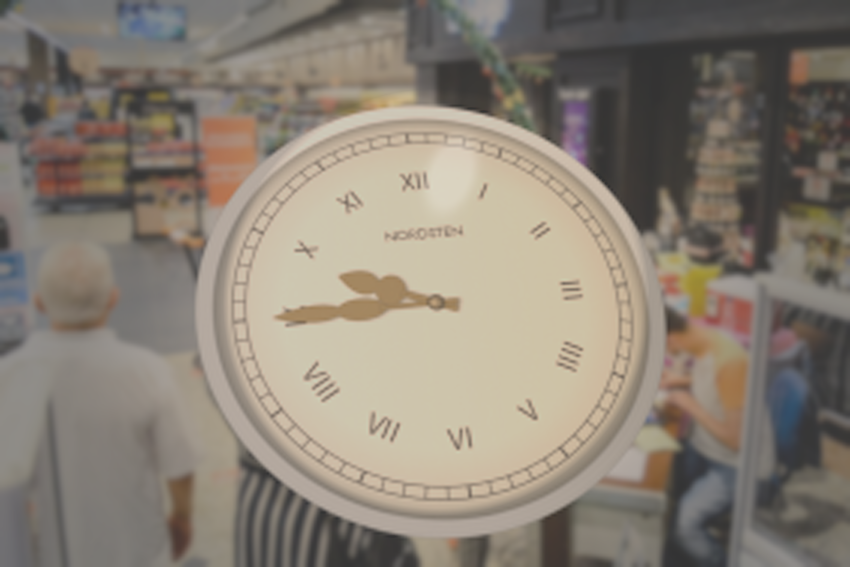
9:45
